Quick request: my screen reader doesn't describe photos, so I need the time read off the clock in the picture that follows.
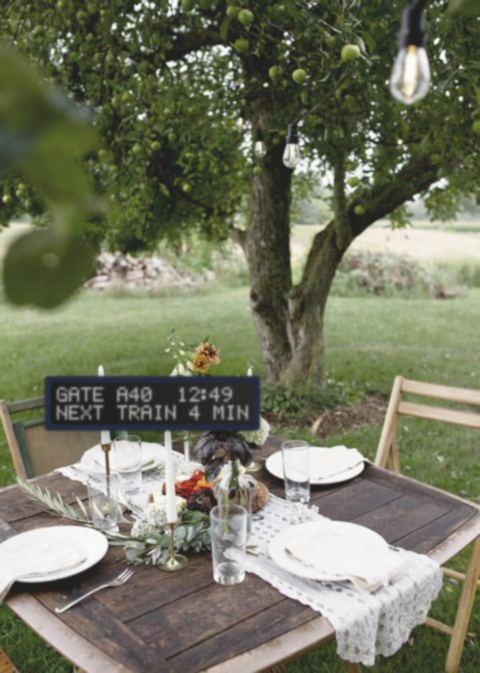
12:49
